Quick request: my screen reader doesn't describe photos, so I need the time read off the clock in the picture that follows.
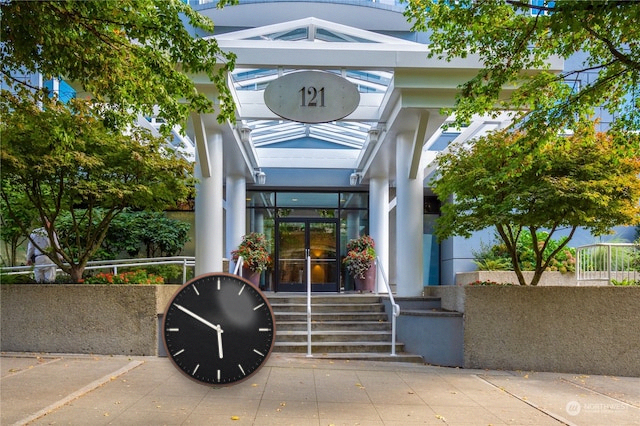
5:50
